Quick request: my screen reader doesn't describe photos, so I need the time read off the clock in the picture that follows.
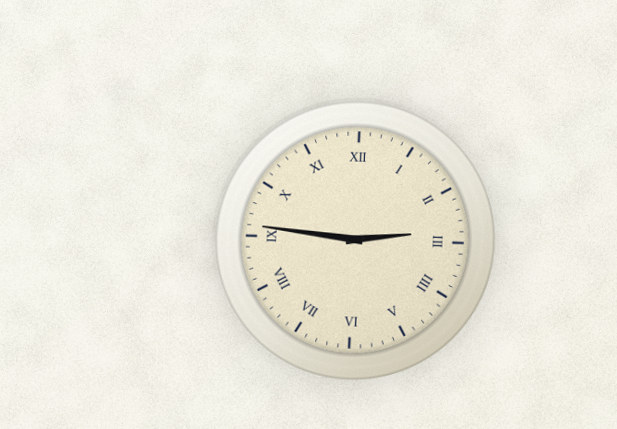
2:46
